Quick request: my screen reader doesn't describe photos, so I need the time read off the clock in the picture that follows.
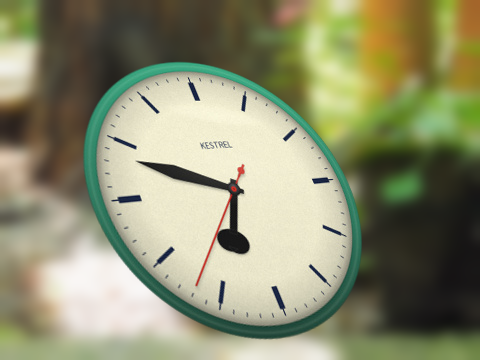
6:48:37
